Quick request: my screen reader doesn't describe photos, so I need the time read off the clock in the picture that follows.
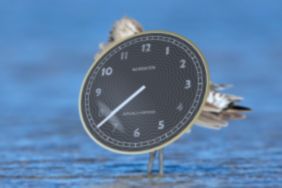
7:38
